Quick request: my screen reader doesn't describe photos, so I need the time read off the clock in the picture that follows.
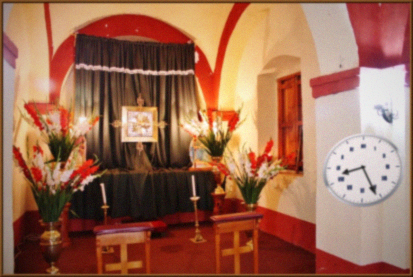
8:26
